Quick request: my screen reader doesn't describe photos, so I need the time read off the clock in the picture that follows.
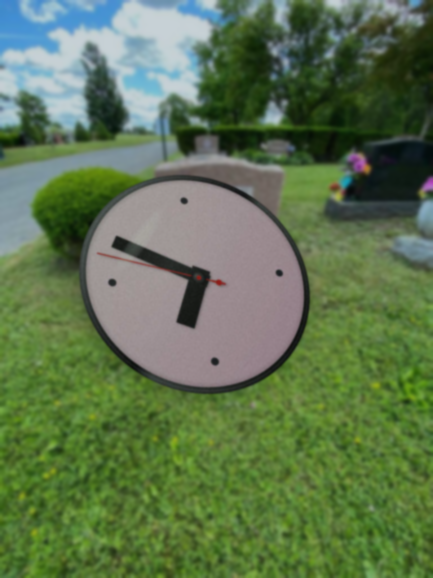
6:49:48
